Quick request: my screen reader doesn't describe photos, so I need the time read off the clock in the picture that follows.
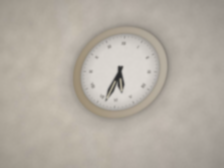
5:33
